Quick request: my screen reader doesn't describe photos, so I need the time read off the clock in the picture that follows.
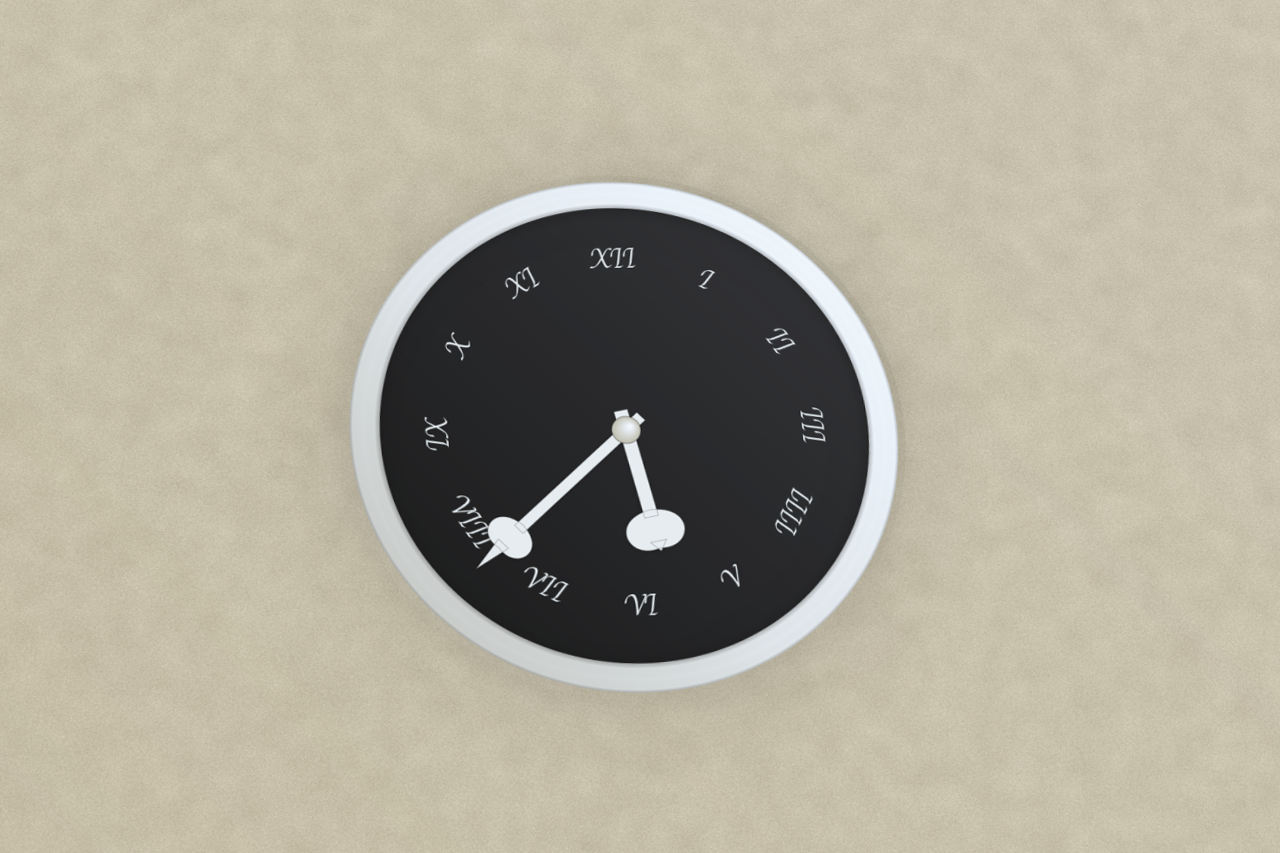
5:38
